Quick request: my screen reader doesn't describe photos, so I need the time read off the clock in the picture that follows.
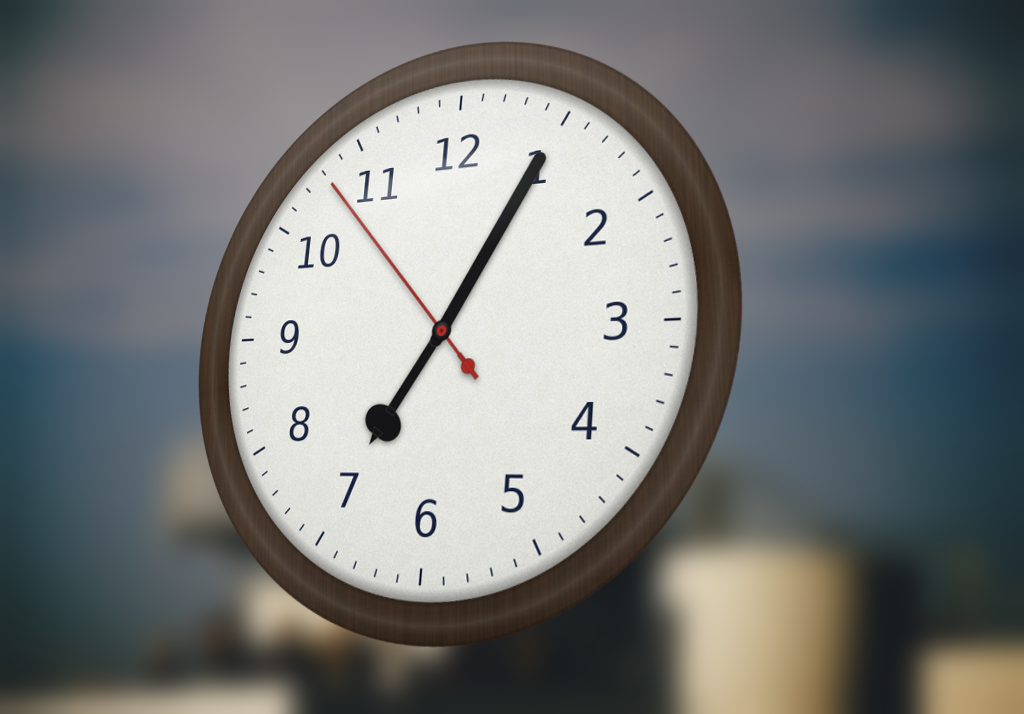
7:04:53
